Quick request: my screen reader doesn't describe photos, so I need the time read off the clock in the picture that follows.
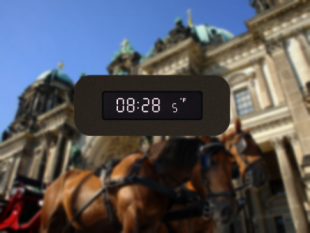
8:28
